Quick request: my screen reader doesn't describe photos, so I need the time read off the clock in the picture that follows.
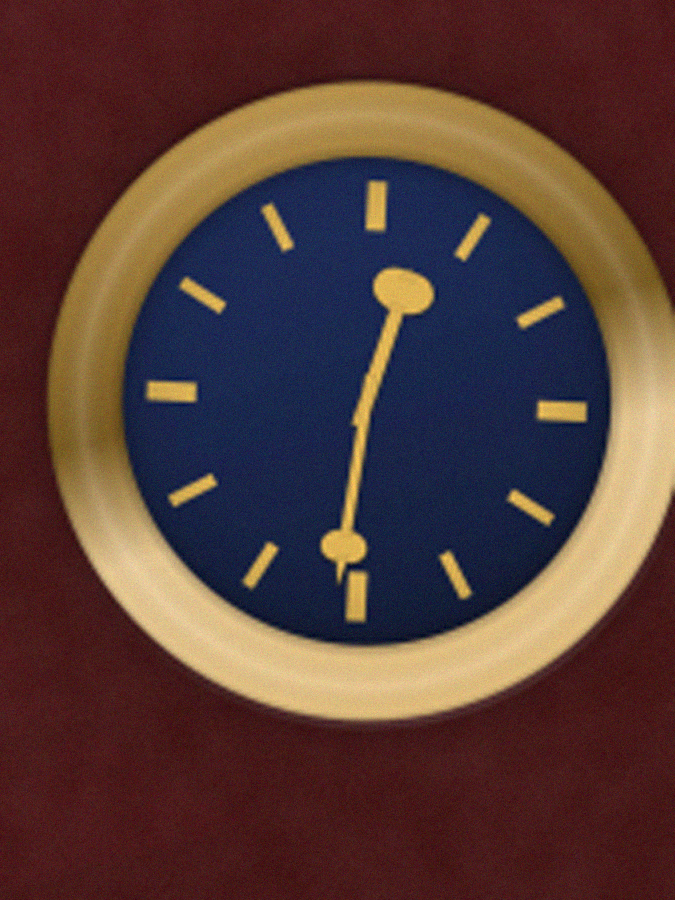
12:31
